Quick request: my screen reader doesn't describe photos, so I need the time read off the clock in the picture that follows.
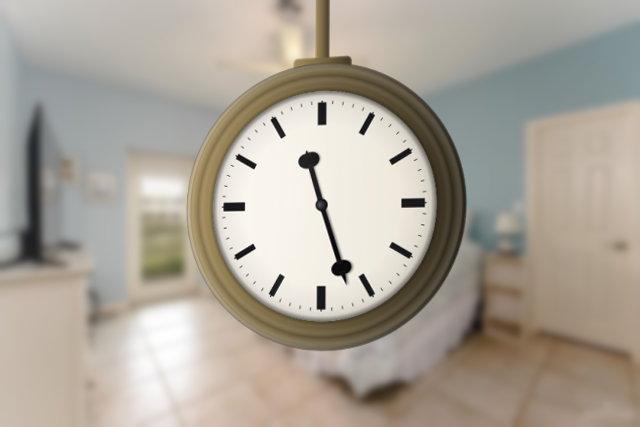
11:27
